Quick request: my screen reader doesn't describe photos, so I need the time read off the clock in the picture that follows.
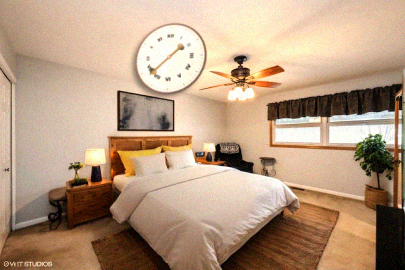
1:38
